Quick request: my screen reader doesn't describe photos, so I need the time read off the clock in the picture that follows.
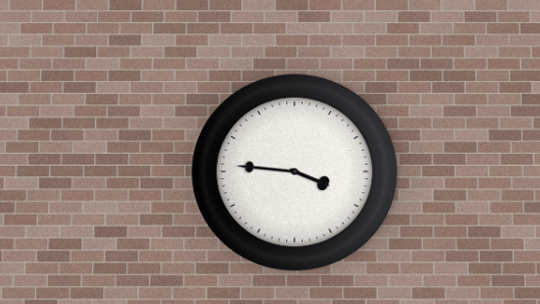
3:46
